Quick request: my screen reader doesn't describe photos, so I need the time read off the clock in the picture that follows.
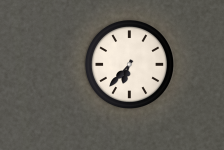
6:37
